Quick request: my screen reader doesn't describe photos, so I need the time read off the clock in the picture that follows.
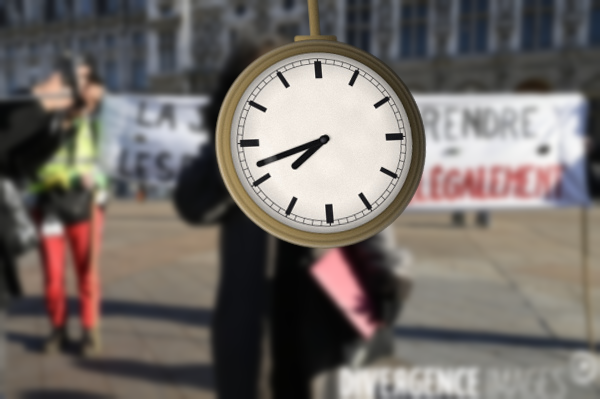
7:42
